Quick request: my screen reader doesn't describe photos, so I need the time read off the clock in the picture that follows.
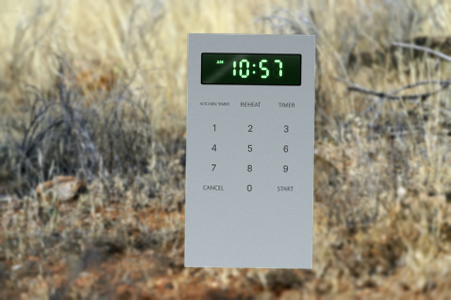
10:57
